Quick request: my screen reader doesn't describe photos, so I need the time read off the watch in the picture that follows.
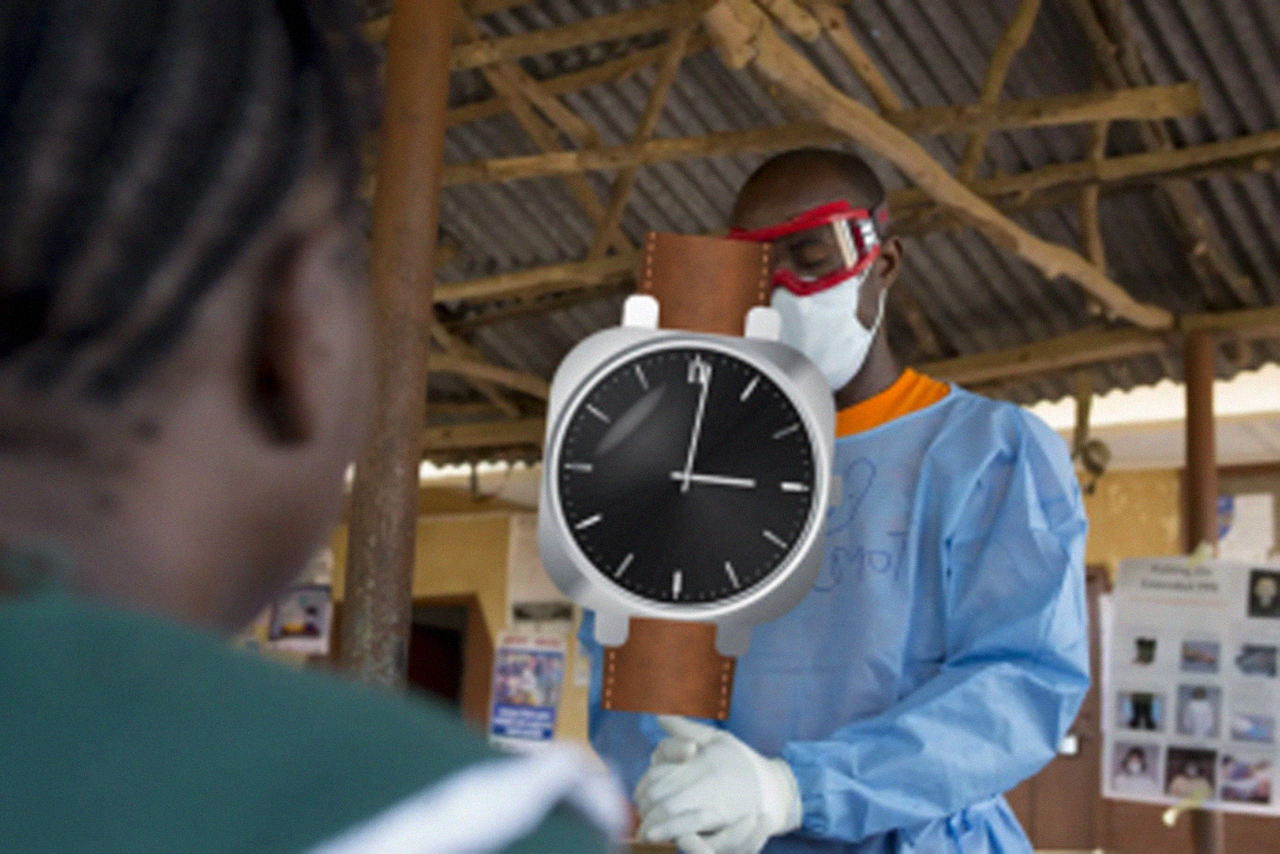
3:01
